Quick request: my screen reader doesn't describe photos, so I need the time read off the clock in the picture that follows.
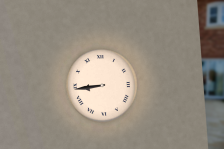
8:44
